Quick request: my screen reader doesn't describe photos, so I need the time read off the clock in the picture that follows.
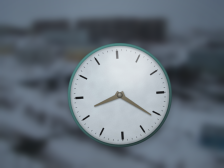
8:21
